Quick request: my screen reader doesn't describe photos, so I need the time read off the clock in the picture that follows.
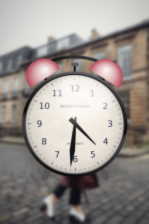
4:31
